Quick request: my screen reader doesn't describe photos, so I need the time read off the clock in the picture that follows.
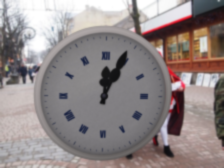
12:04
